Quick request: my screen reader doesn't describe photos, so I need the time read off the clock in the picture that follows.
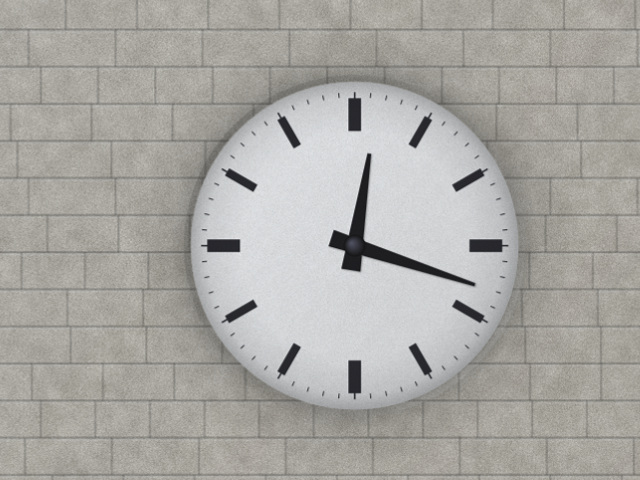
12:18
